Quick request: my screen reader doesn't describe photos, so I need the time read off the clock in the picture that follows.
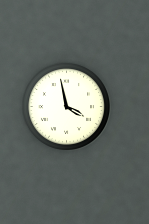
3:58
